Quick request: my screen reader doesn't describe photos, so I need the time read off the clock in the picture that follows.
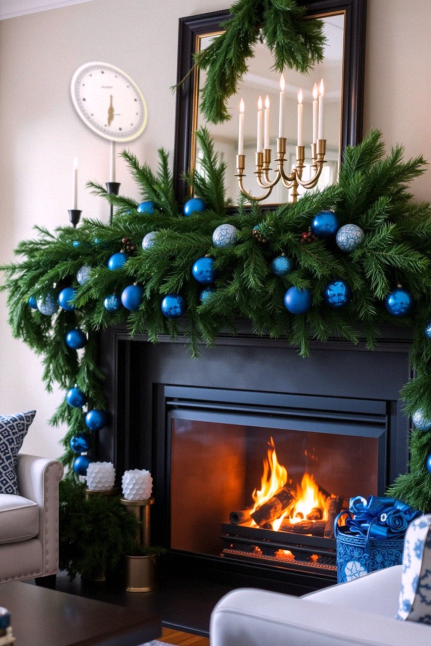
6:34
